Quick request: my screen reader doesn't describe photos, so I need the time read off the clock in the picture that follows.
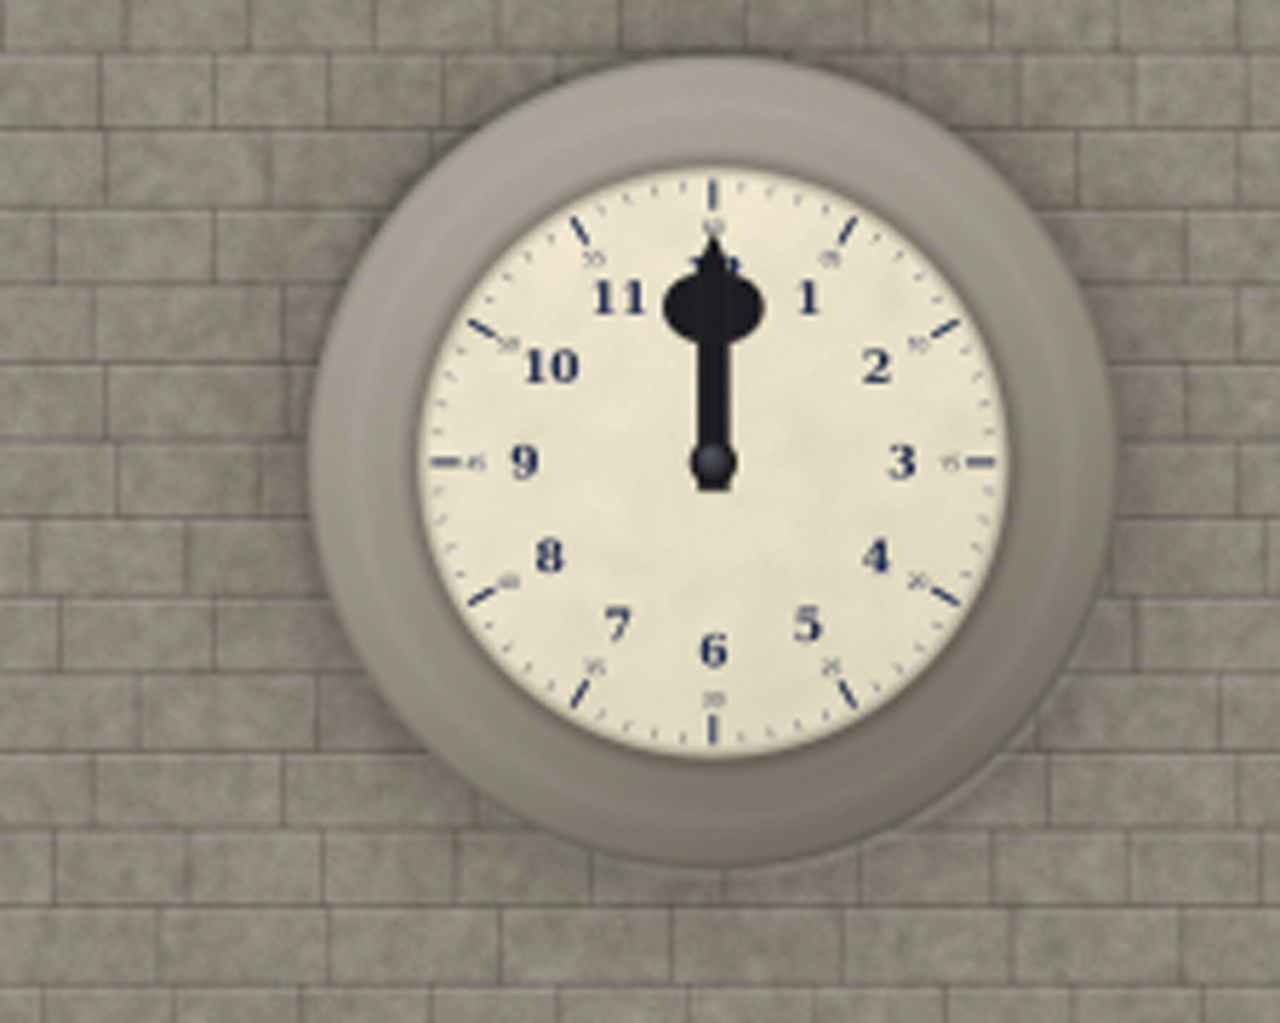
12:00
